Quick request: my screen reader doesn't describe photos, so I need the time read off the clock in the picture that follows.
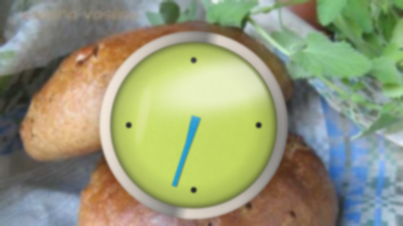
6:33
